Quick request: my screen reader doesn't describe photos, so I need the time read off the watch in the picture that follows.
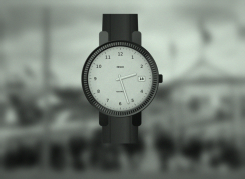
2:27
